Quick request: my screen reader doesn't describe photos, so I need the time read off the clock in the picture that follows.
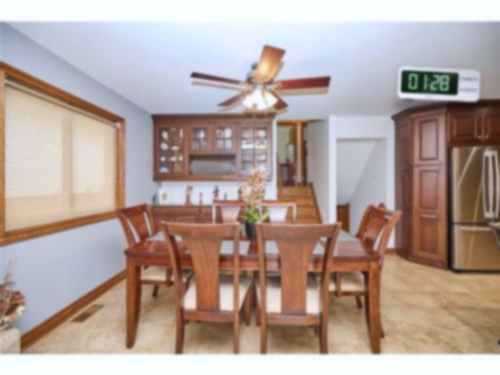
1:28
